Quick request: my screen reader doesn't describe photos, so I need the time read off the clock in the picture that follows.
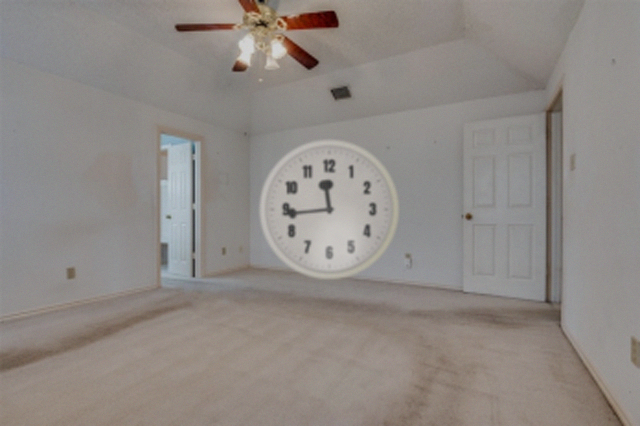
11:44
